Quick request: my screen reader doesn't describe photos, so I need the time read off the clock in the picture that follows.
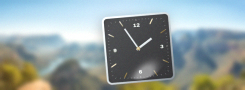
1:55
